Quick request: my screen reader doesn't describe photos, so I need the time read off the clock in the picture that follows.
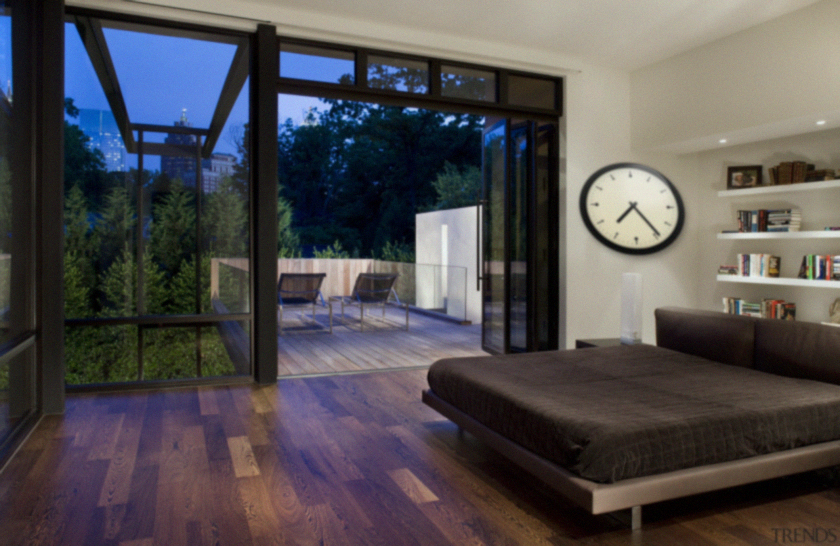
7:24
